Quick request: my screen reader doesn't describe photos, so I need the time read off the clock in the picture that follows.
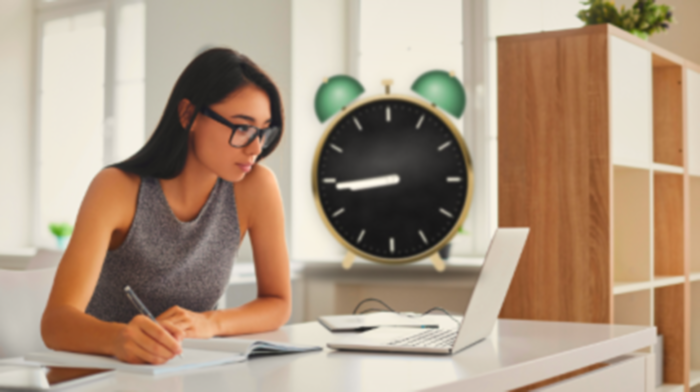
8:44
